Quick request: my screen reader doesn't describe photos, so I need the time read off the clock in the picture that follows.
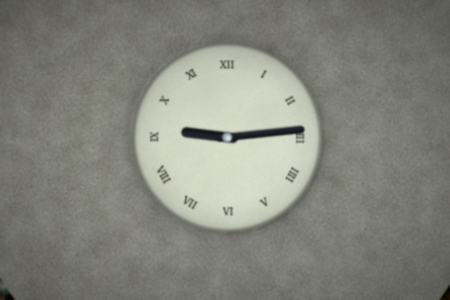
9:14
